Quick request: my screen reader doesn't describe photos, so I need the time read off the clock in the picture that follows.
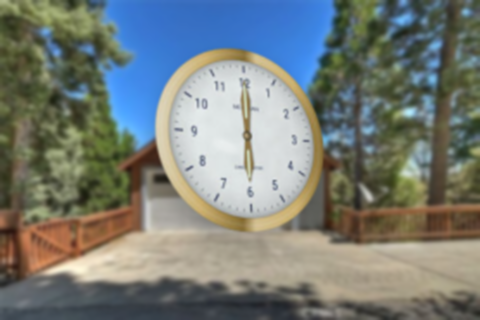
6:00
